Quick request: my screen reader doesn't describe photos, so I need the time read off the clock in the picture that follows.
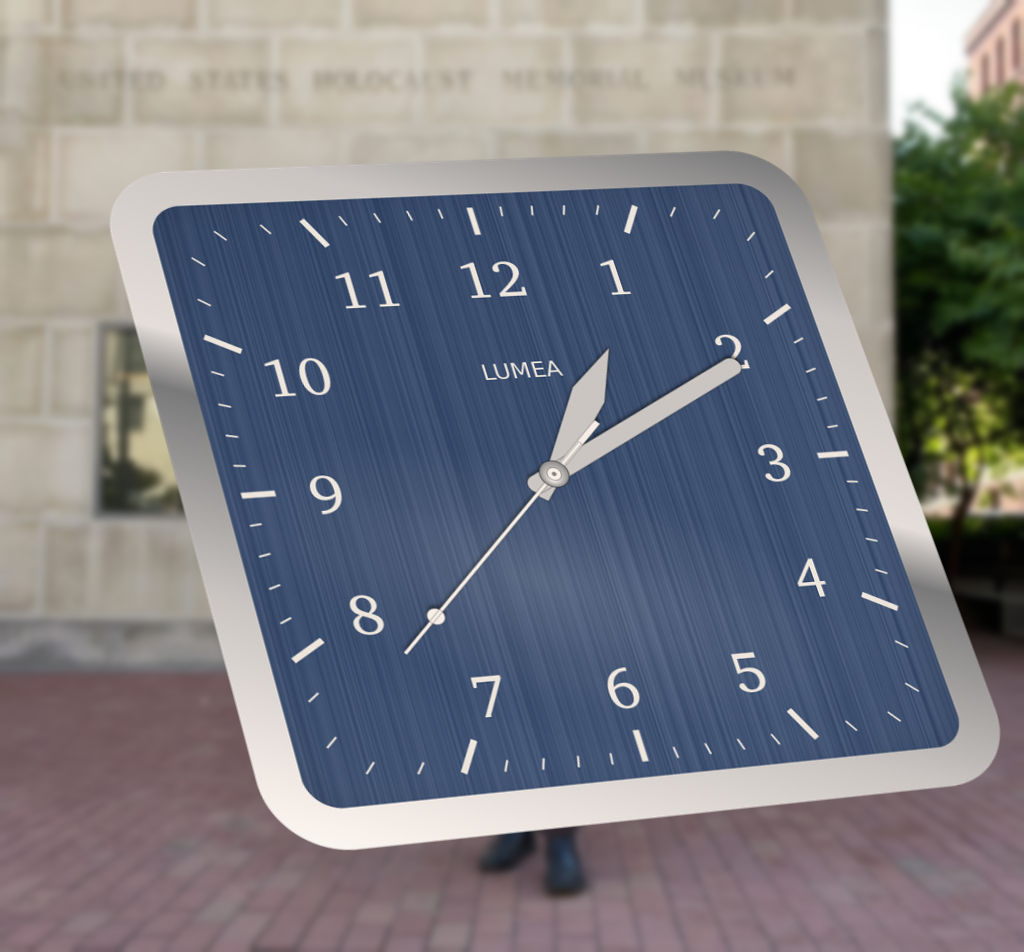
1:10:38
